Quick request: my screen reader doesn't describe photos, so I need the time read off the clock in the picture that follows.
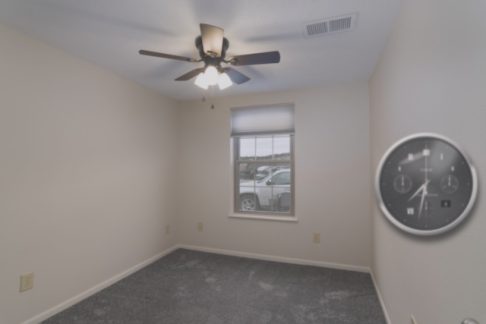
7:32
